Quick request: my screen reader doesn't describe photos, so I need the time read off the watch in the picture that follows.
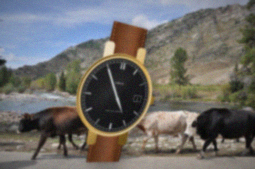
4:55
